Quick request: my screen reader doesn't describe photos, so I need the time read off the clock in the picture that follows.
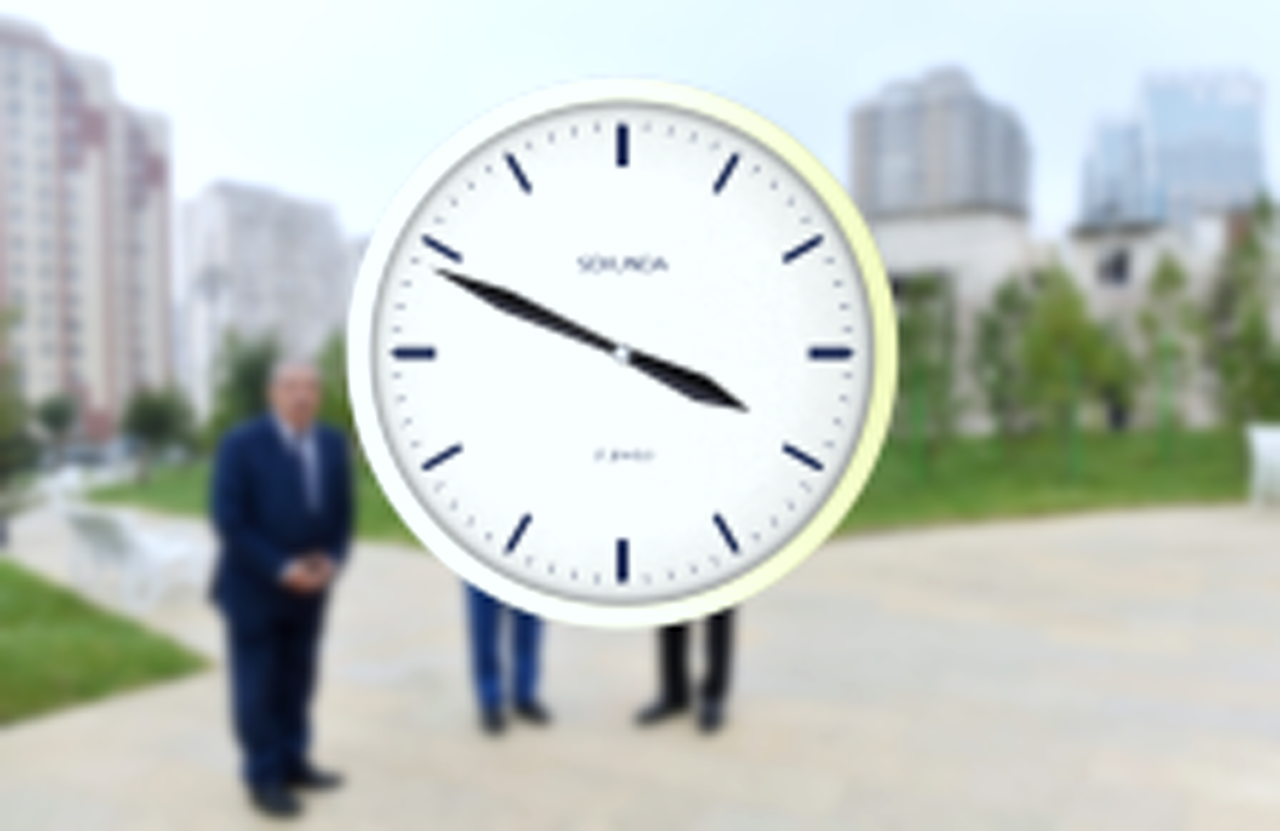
3:49
